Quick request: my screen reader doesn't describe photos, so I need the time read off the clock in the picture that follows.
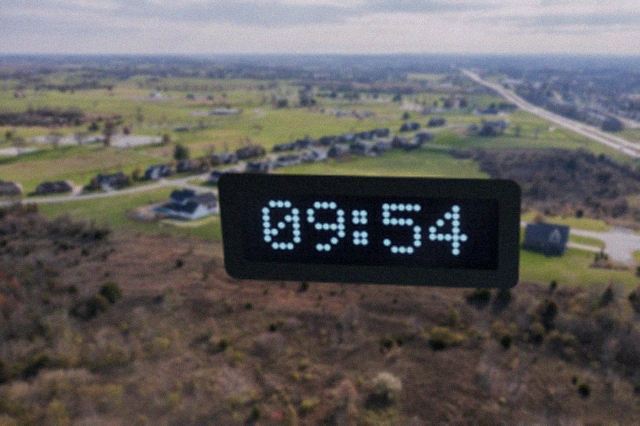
9:54
